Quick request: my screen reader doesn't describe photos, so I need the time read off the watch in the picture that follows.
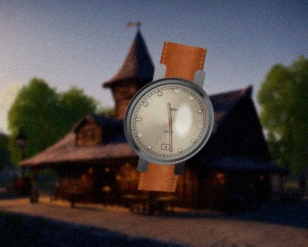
11:28
